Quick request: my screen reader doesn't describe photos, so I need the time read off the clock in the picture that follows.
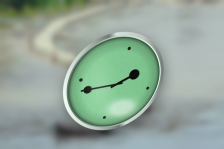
1:42
